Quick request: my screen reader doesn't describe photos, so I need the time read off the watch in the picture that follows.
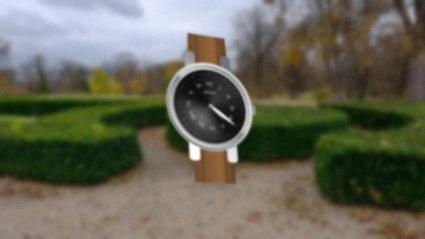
4:21
